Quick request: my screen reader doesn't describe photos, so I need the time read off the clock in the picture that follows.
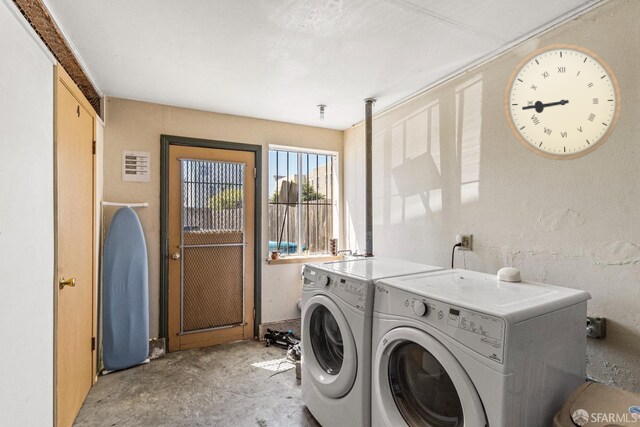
8:44
